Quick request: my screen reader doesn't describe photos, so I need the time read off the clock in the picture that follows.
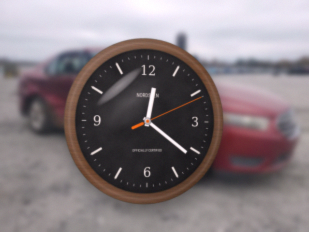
12:21:11
